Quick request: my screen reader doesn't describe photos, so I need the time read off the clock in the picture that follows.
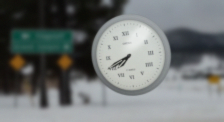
7:41
